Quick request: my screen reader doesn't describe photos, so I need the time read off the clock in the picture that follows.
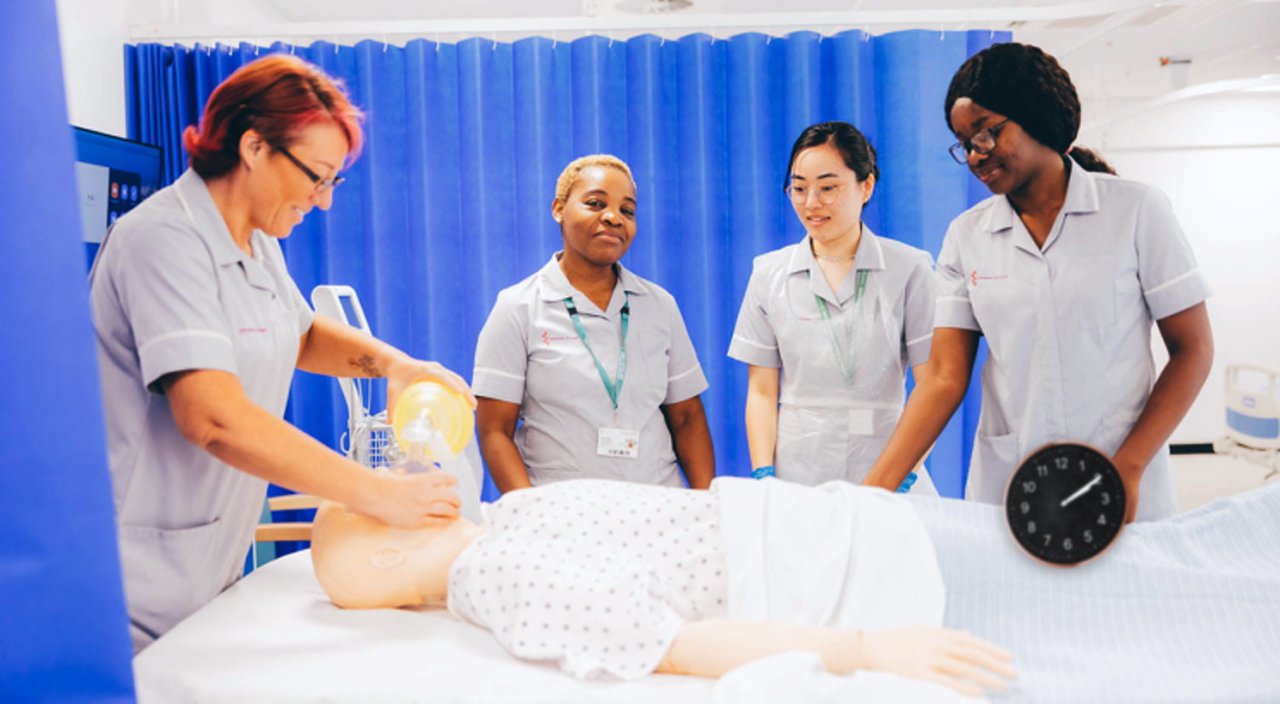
2:10
